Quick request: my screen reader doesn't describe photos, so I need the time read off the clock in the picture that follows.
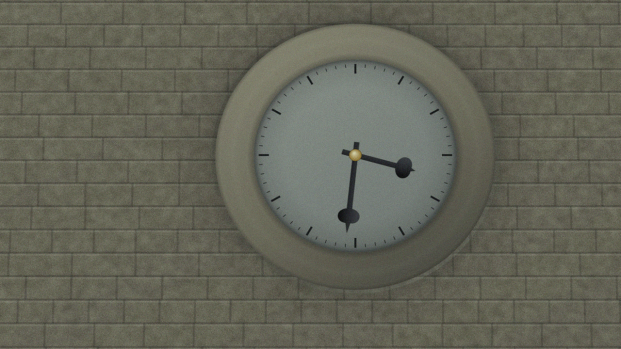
3:31
